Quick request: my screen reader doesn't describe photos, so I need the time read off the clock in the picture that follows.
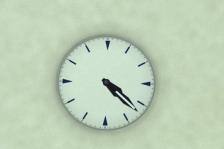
4:22
